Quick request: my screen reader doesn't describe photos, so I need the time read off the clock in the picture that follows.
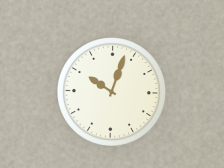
10:03
